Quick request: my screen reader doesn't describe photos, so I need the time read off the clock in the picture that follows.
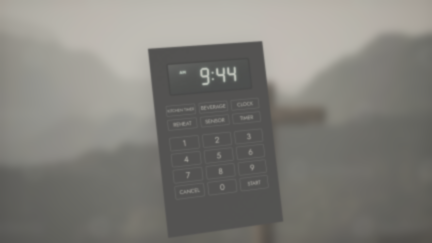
9:44
